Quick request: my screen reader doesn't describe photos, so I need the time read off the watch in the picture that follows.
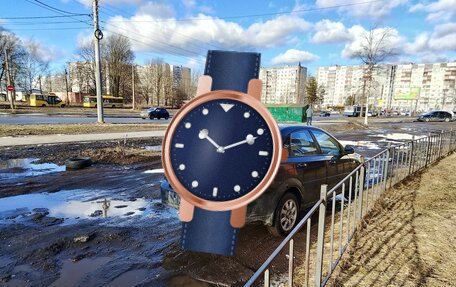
10:11
